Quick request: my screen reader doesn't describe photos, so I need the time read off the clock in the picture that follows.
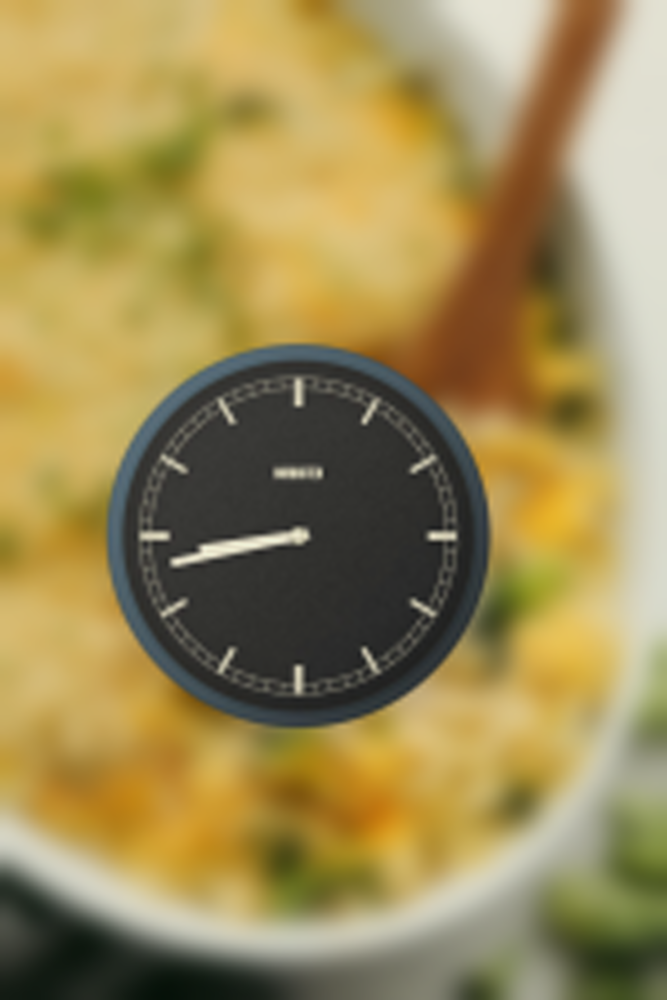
8:43
